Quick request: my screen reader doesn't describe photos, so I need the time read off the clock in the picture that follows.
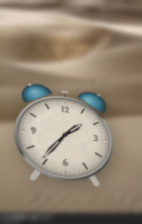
1:36
